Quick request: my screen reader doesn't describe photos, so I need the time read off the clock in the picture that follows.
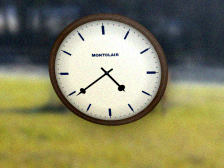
4:39
